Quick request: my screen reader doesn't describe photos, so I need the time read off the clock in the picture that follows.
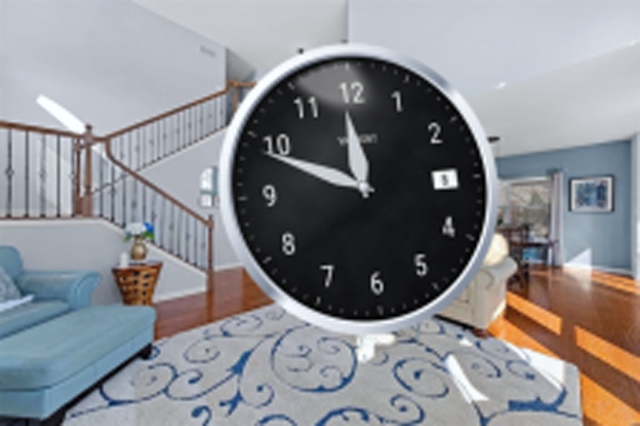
11:49
